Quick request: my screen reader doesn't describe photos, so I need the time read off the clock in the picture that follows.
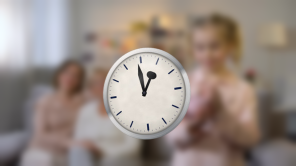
12:59
